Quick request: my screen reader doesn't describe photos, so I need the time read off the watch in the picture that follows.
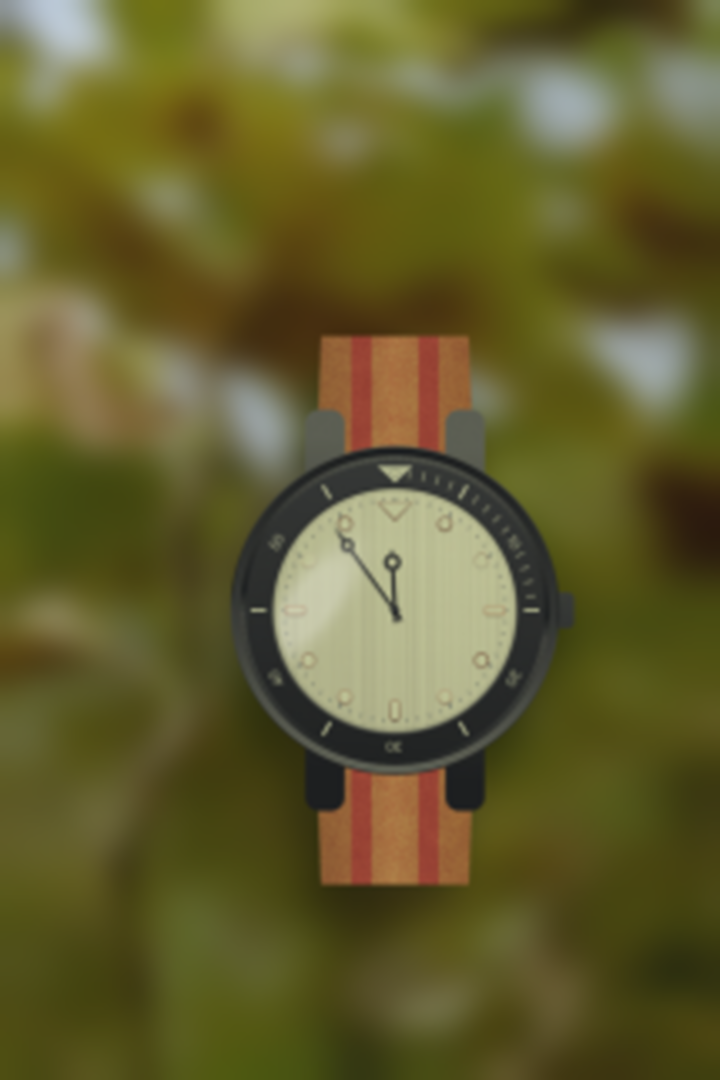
11:54
